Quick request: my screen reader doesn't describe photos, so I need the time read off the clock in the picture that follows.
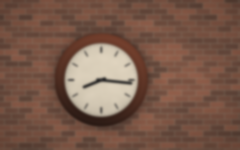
8:16
